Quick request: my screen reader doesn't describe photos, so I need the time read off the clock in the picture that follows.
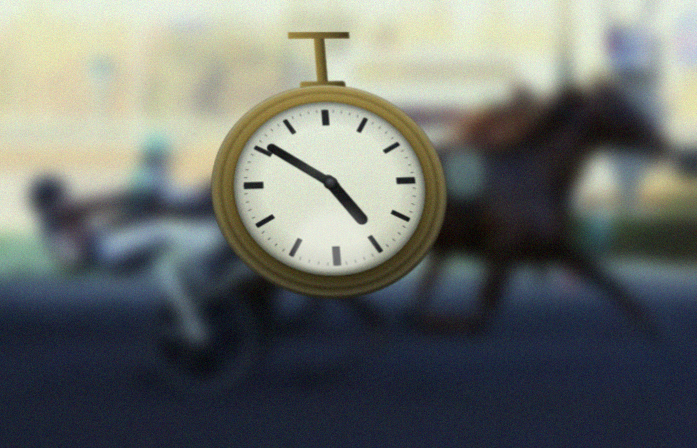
4:51
